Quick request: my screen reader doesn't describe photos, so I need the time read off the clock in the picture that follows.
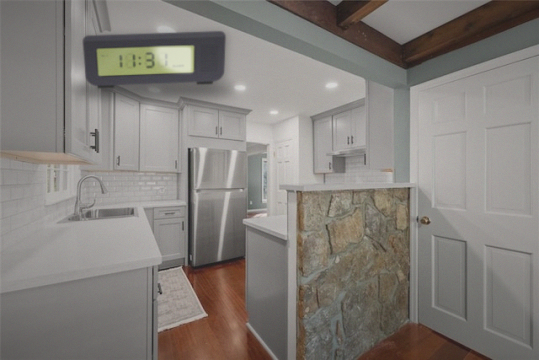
11:31
